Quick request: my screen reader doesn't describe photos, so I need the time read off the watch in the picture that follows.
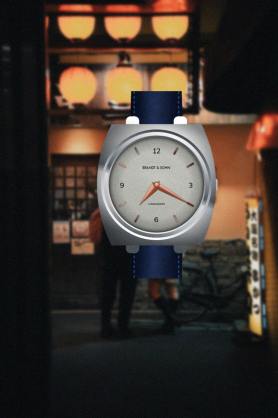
7:20
